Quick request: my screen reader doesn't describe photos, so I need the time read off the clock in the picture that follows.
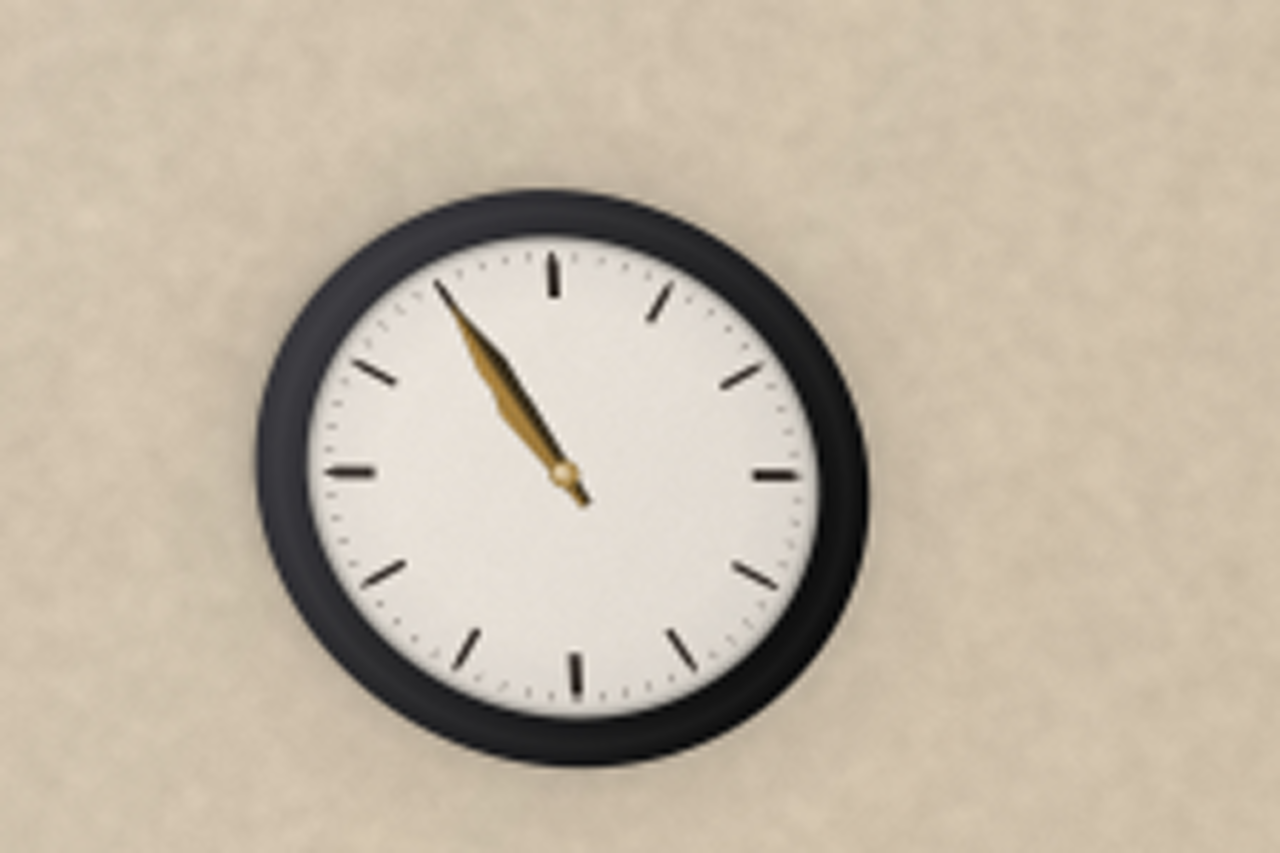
10:55
